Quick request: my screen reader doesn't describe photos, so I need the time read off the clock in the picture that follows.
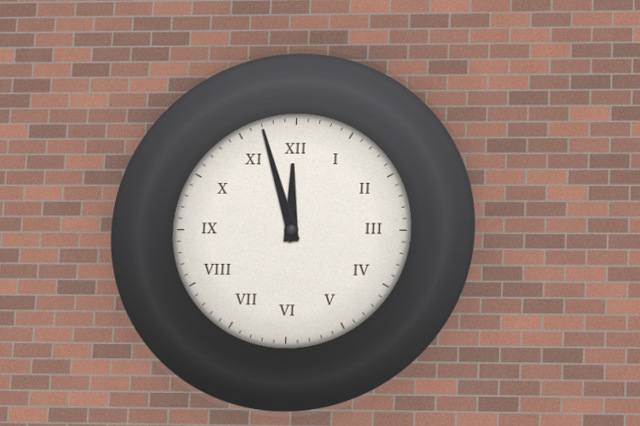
11:57
